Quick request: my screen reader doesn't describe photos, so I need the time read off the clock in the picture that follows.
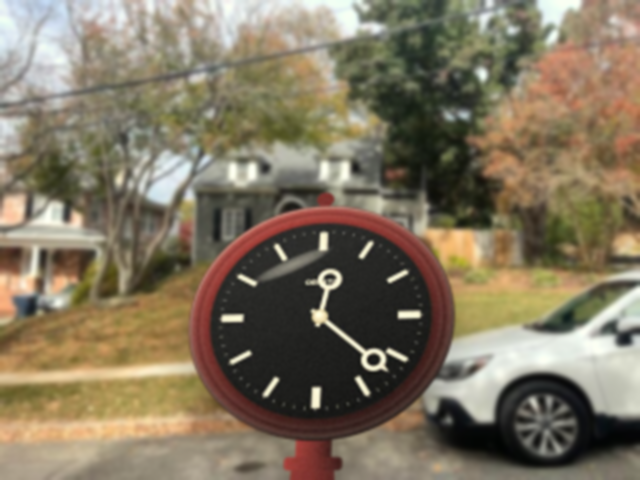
12:22
